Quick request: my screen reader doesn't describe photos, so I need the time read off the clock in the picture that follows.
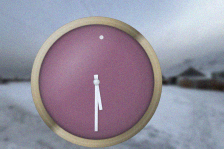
5:29
